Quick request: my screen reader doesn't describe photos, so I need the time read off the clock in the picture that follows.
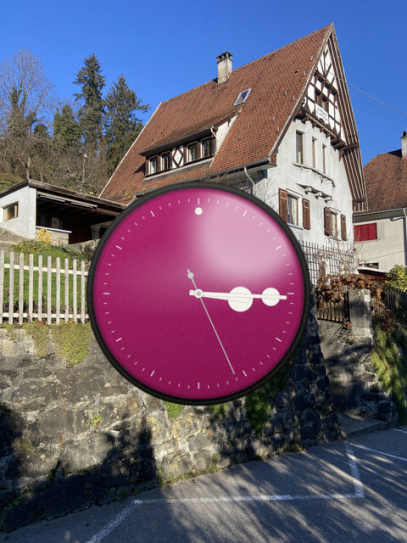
3:15:26
